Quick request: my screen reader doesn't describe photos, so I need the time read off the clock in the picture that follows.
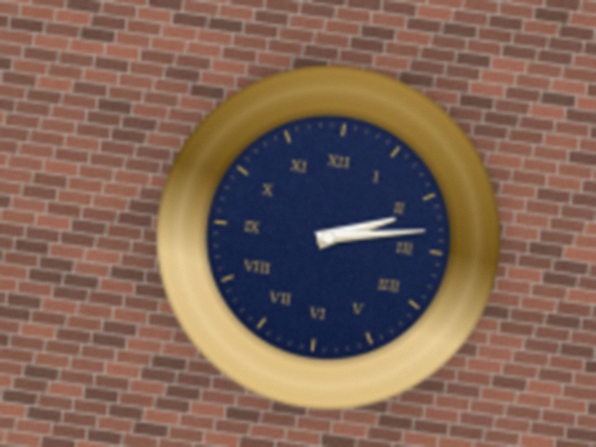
2:13
